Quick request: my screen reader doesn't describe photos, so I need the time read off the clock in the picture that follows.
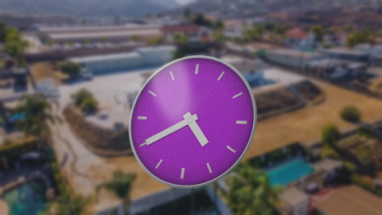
4:40
